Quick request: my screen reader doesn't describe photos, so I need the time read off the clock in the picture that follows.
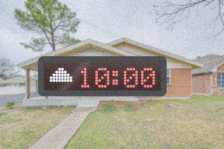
10:00
